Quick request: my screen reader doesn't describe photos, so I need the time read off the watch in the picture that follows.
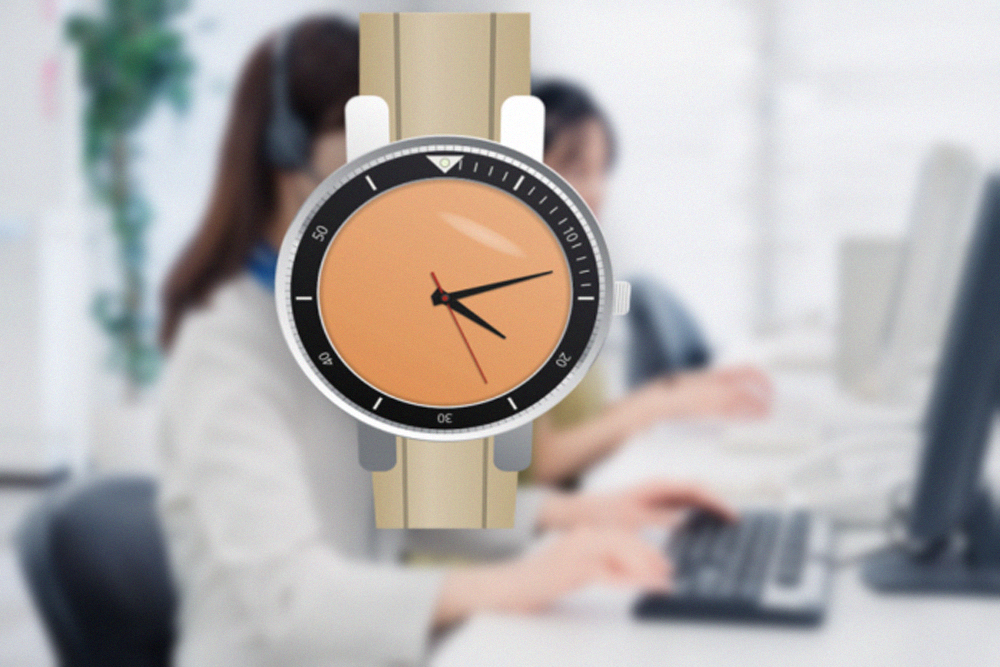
4:12:26
